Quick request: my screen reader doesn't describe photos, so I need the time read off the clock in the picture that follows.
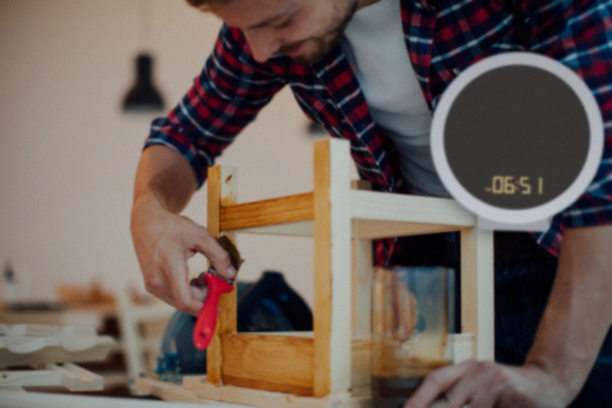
6:51
